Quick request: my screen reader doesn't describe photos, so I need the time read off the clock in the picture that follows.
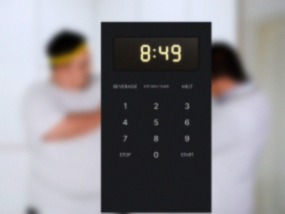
8:49
